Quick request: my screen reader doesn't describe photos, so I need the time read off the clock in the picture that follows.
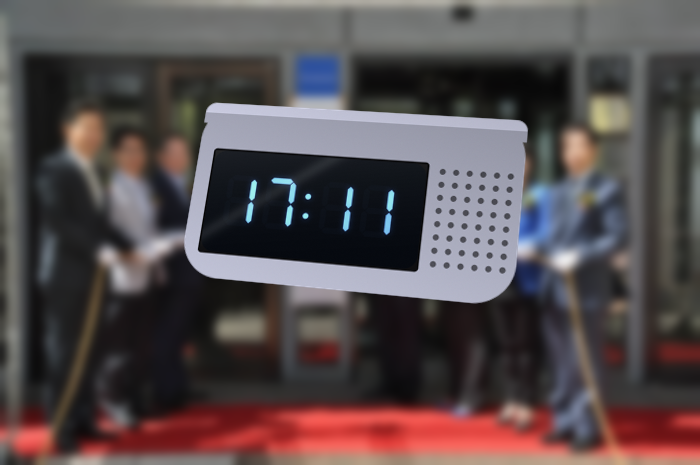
17:11
